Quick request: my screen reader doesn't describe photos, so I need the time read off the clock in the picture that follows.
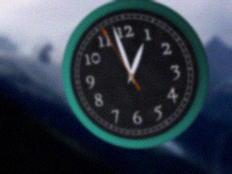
12:57:56
